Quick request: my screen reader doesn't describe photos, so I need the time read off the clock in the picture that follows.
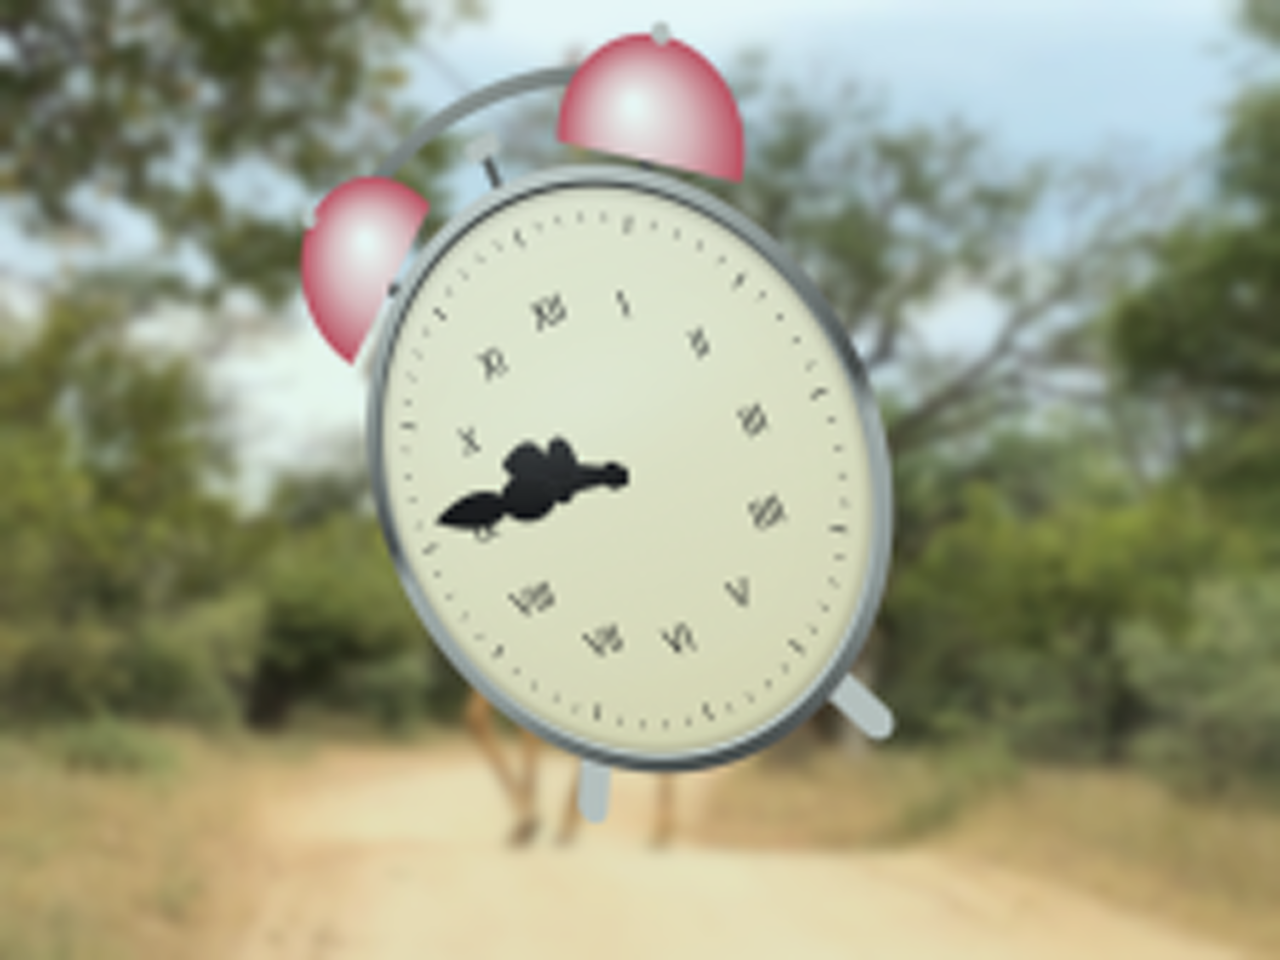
9:46
